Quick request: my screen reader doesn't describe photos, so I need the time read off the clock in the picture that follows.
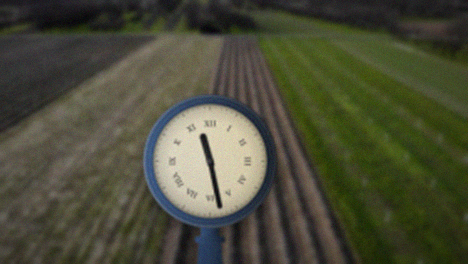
11:28
